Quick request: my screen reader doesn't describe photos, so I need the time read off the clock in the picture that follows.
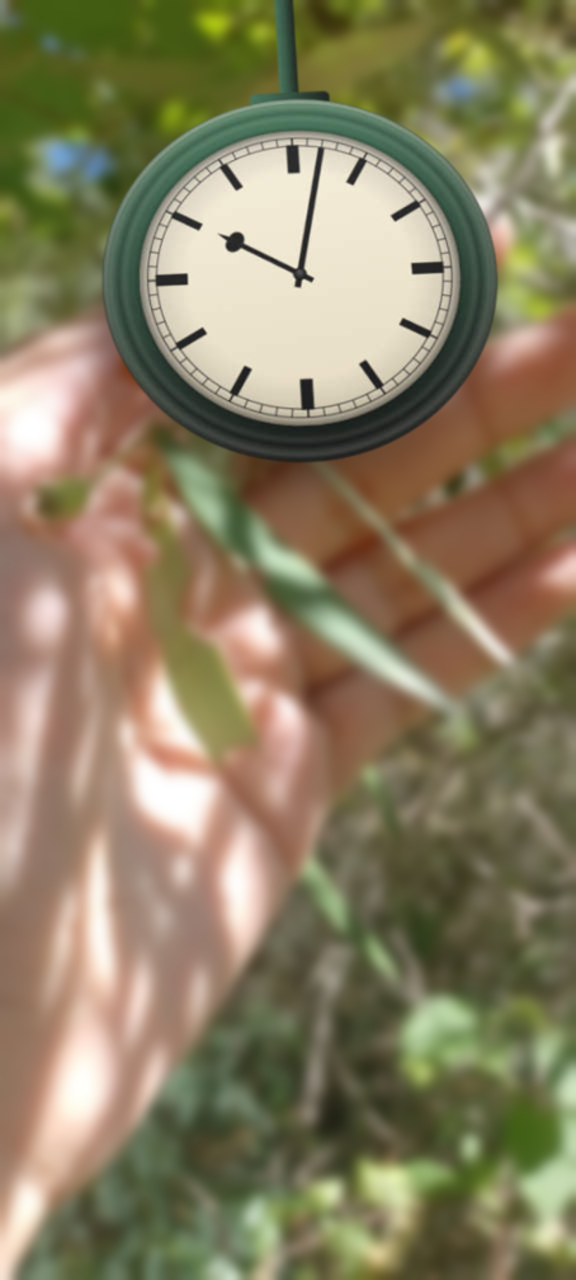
10:02
